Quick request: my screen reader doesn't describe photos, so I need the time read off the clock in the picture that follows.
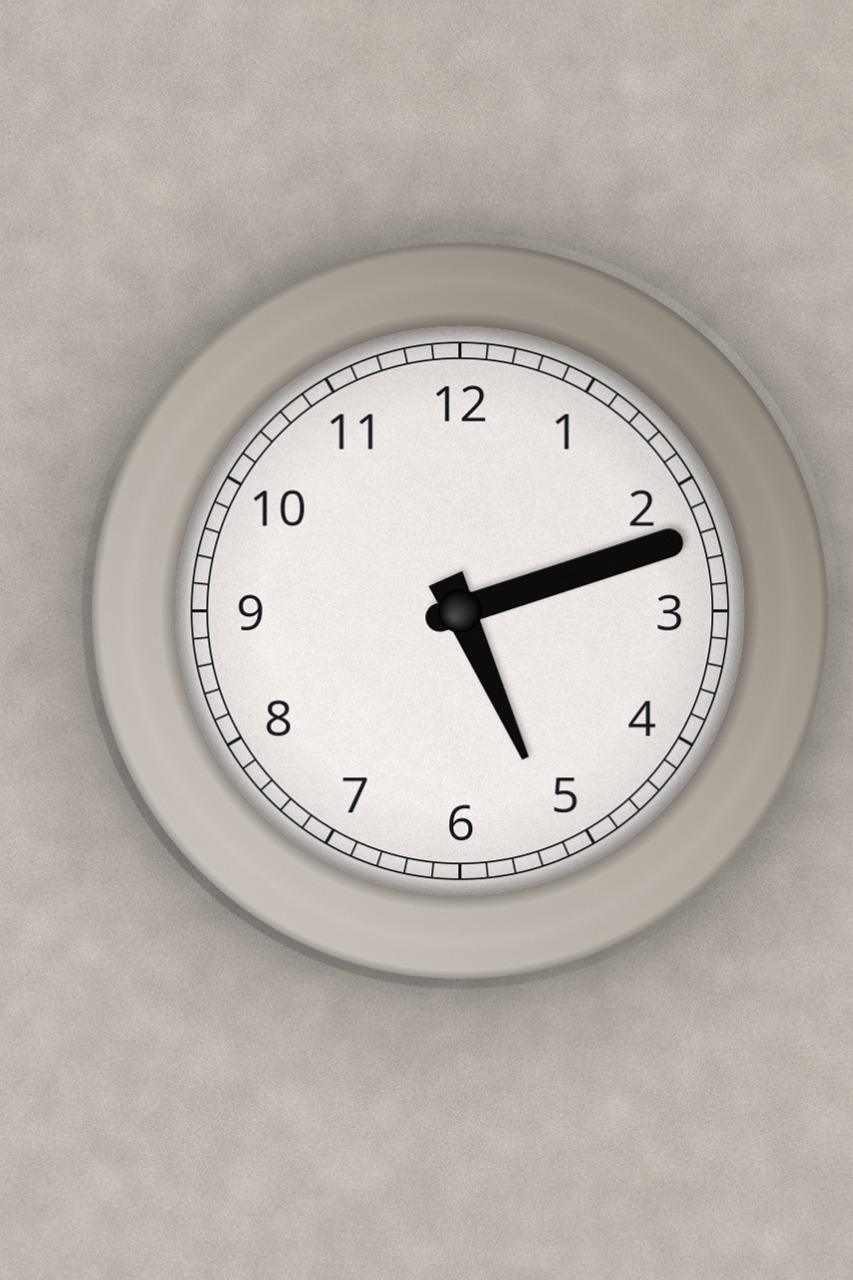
5:12
